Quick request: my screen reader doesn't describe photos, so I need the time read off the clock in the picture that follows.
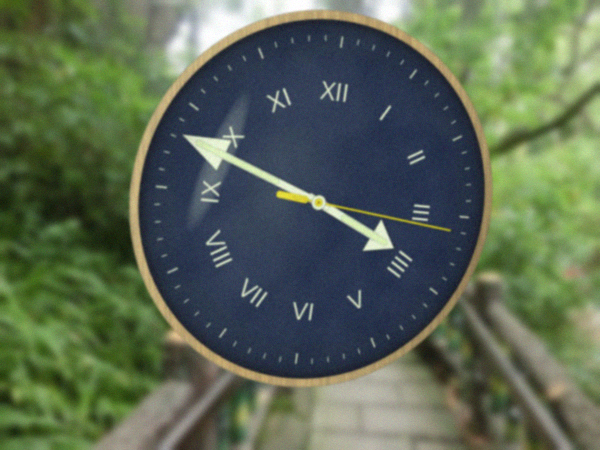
3:48:16
